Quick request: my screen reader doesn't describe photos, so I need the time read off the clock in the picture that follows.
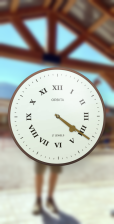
4:21
